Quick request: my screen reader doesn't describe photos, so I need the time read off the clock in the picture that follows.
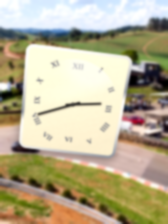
2:41
